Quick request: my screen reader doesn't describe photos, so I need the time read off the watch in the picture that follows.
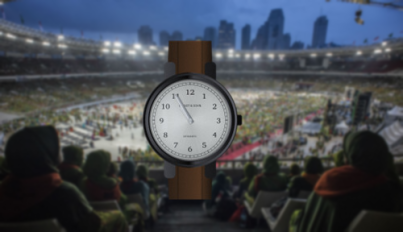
10:55
